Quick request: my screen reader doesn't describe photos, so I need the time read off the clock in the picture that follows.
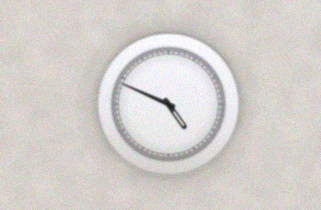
4:49
